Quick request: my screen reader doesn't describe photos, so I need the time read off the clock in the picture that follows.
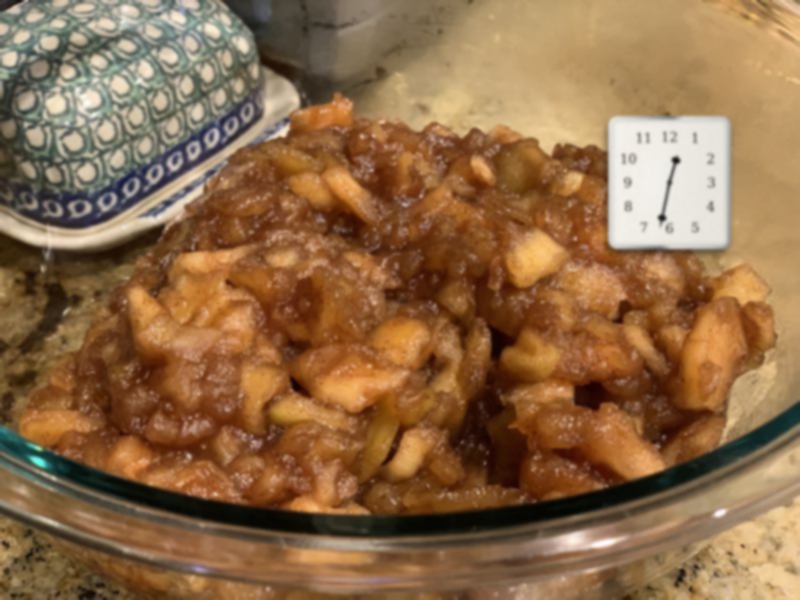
12:32
